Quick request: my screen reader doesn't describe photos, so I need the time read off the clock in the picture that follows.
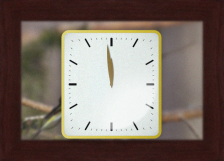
11:59
